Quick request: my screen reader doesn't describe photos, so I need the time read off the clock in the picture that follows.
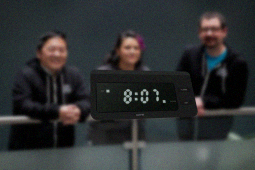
8:07
